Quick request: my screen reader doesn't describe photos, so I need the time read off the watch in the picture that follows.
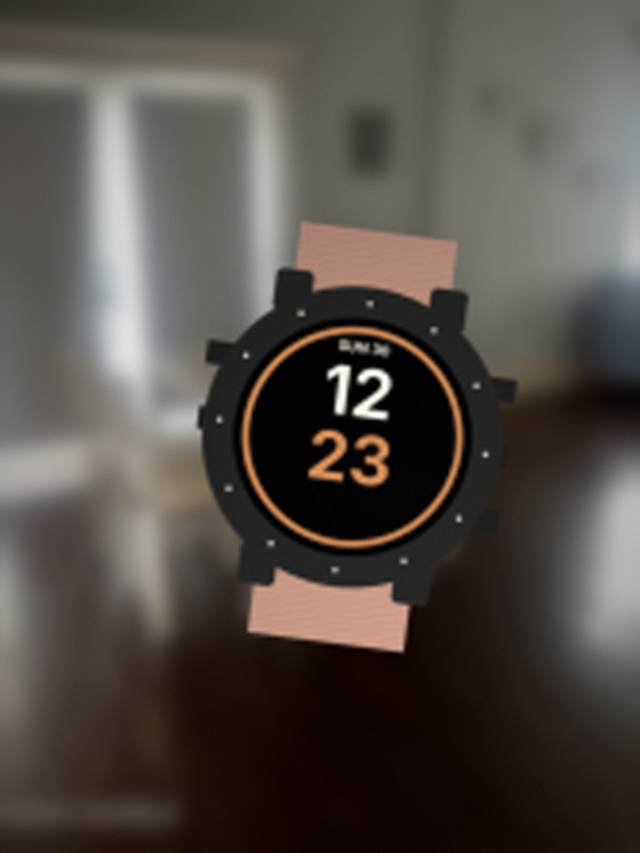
12:23
